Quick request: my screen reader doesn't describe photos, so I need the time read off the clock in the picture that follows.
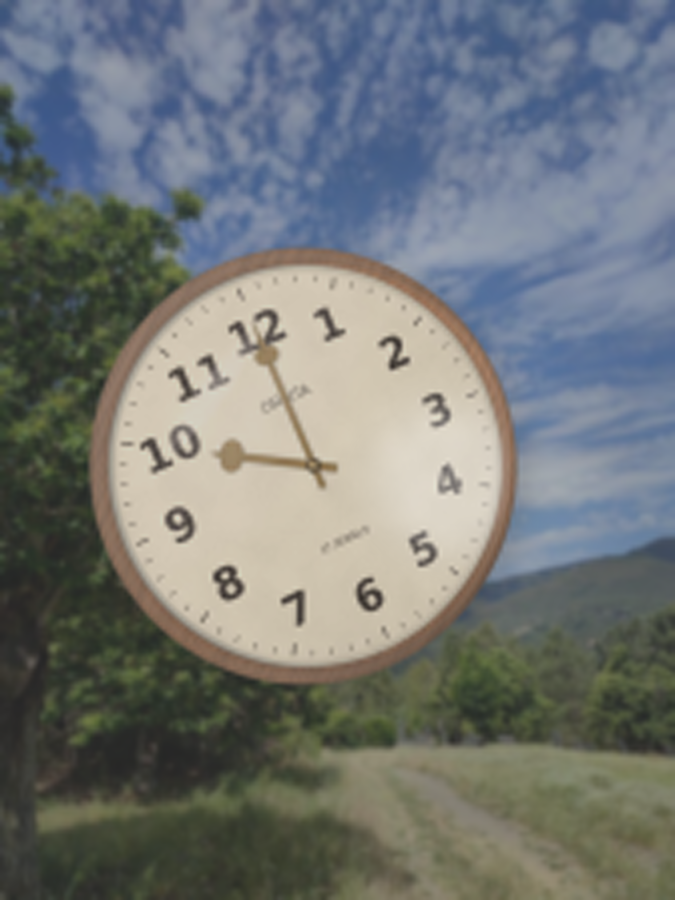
10:00
